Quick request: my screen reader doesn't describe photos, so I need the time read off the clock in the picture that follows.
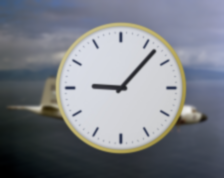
9:07
